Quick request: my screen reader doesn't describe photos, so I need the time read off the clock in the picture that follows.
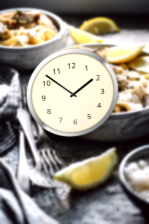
1:52
